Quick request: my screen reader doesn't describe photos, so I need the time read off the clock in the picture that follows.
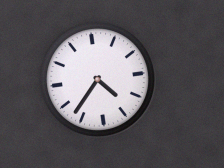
4:37
